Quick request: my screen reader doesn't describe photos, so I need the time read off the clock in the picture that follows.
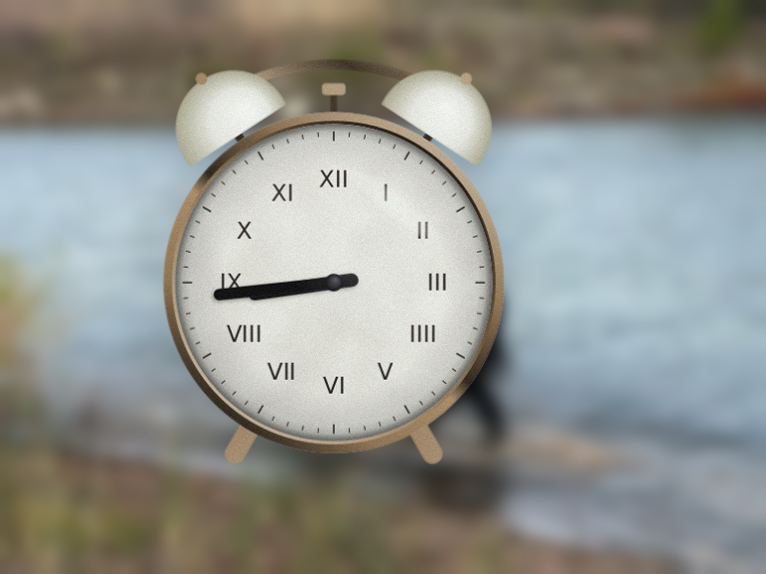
8:44
